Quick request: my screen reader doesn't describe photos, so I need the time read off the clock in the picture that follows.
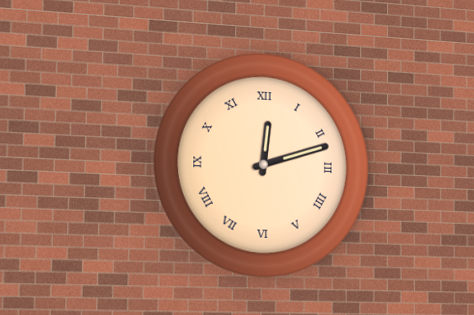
12:12
